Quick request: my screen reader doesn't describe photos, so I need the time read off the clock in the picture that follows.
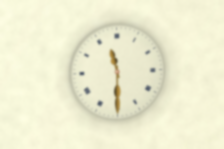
11:30
